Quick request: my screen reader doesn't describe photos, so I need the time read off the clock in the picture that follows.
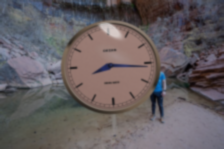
8:16
